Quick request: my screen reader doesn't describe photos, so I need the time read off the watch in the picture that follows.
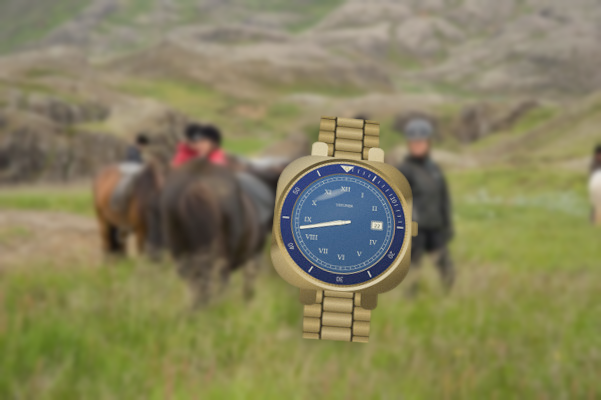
8:43
